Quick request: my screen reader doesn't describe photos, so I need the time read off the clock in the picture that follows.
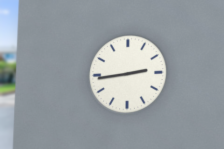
2:44
